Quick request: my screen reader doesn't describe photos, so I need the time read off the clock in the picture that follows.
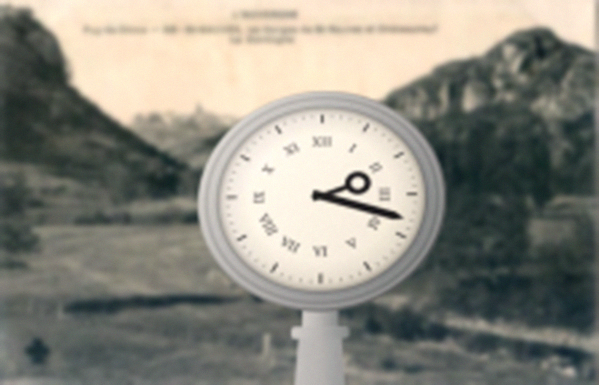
2:18
